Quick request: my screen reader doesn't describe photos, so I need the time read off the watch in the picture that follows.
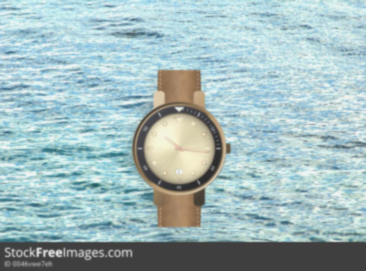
10:16
